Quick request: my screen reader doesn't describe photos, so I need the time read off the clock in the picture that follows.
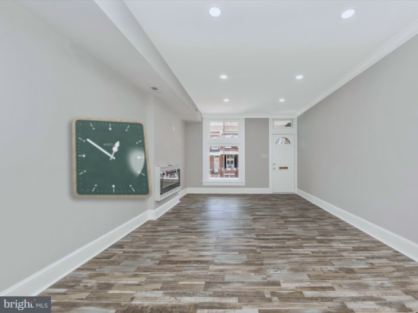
12:51
